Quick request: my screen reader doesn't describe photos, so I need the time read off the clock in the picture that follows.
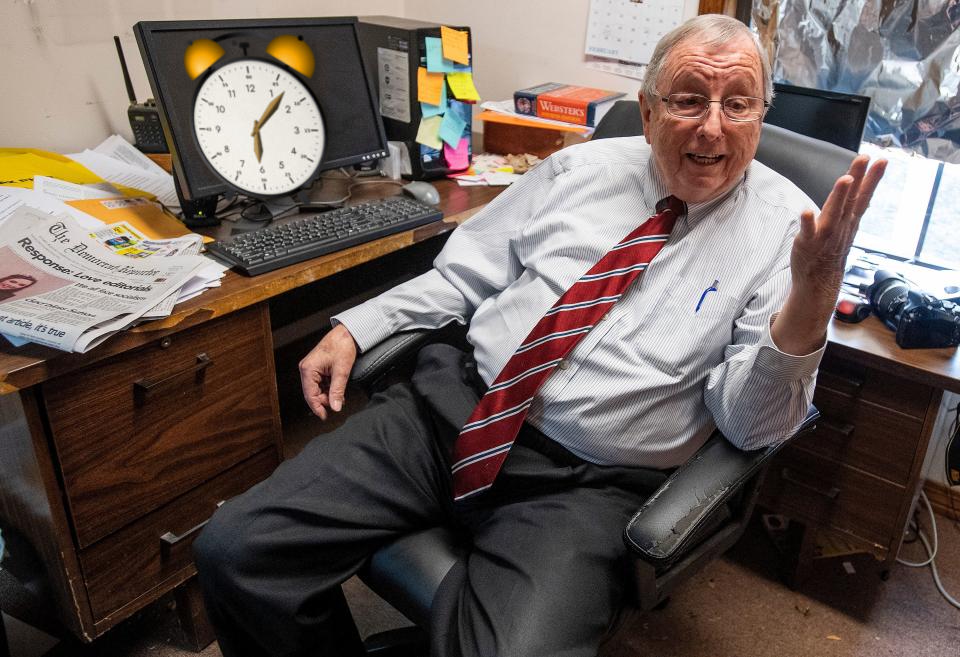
6:07
